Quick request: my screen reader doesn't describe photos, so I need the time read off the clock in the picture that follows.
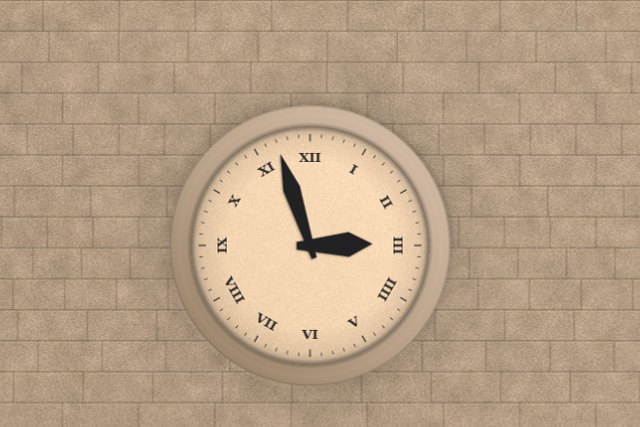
2:57
